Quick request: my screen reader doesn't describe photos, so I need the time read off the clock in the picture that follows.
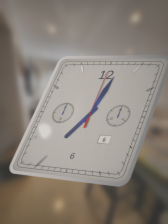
7:02
